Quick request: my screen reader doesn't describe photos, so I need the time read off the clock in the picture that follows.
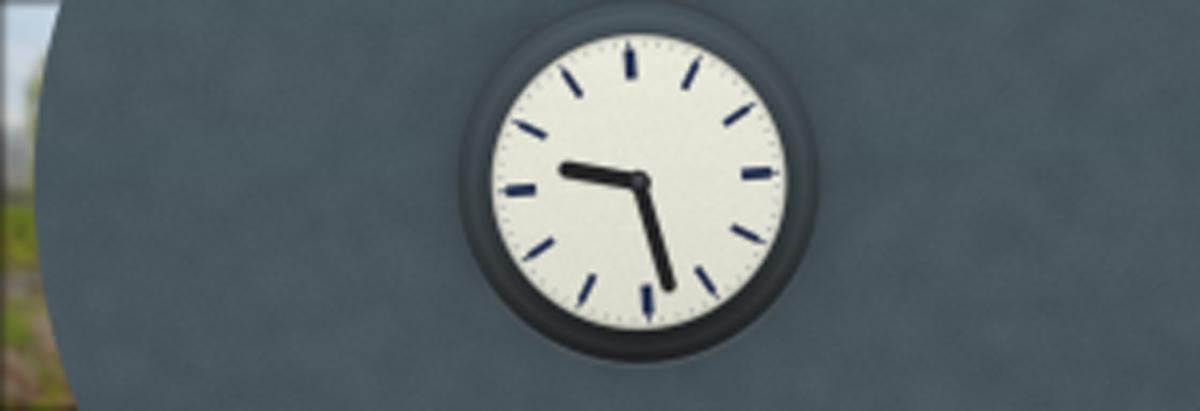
9:28
